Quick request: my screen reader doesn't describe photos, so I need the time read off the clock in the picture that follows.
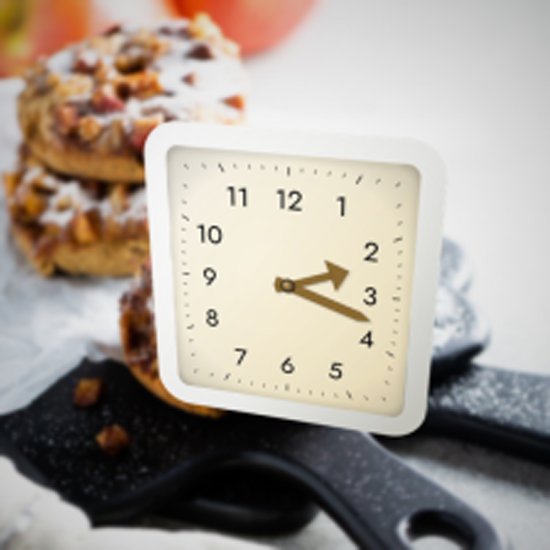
2:18
